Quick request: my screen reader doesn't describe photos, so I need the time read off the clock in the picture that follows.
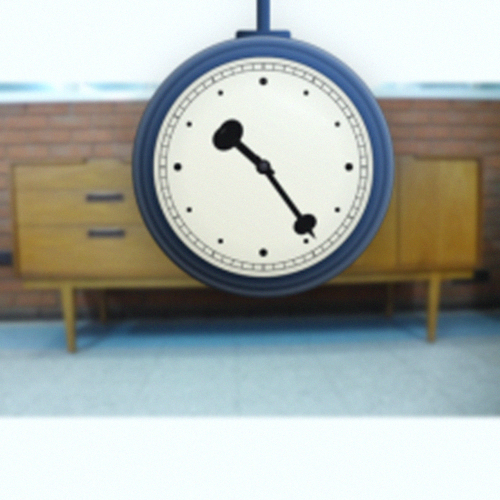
10:24
